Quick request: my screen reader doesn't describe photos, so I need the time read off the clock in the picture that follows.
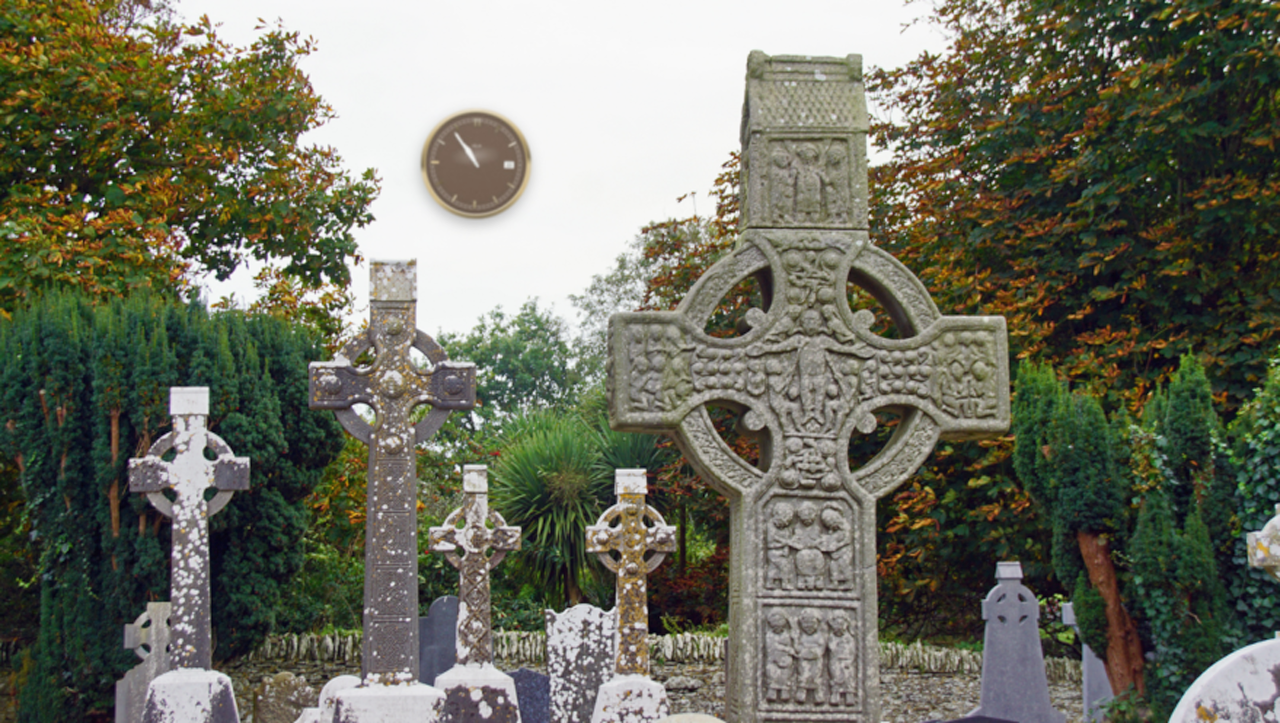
10:54
